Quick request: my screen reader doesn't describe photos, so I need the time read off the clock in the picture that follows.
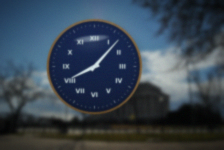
8:07
